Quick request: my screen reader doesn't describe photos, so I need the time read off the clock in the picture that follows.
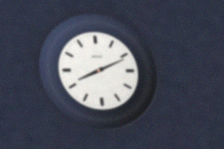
8:11
